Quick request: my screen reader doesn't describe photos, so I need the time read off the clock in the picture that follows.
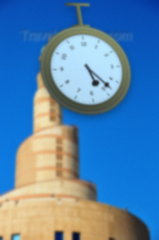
5:23
